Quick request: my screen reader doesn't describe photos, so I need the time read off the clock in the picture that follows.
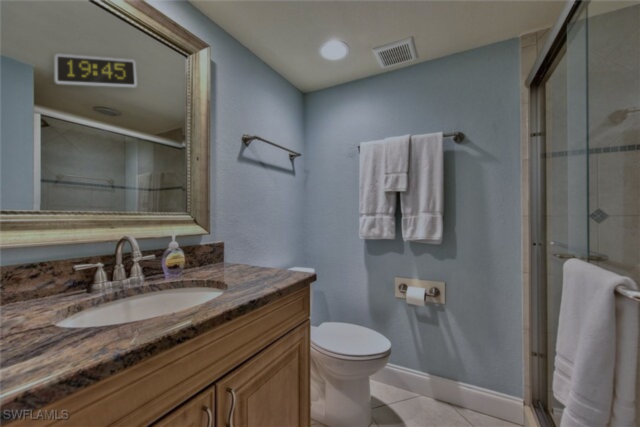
19:45
